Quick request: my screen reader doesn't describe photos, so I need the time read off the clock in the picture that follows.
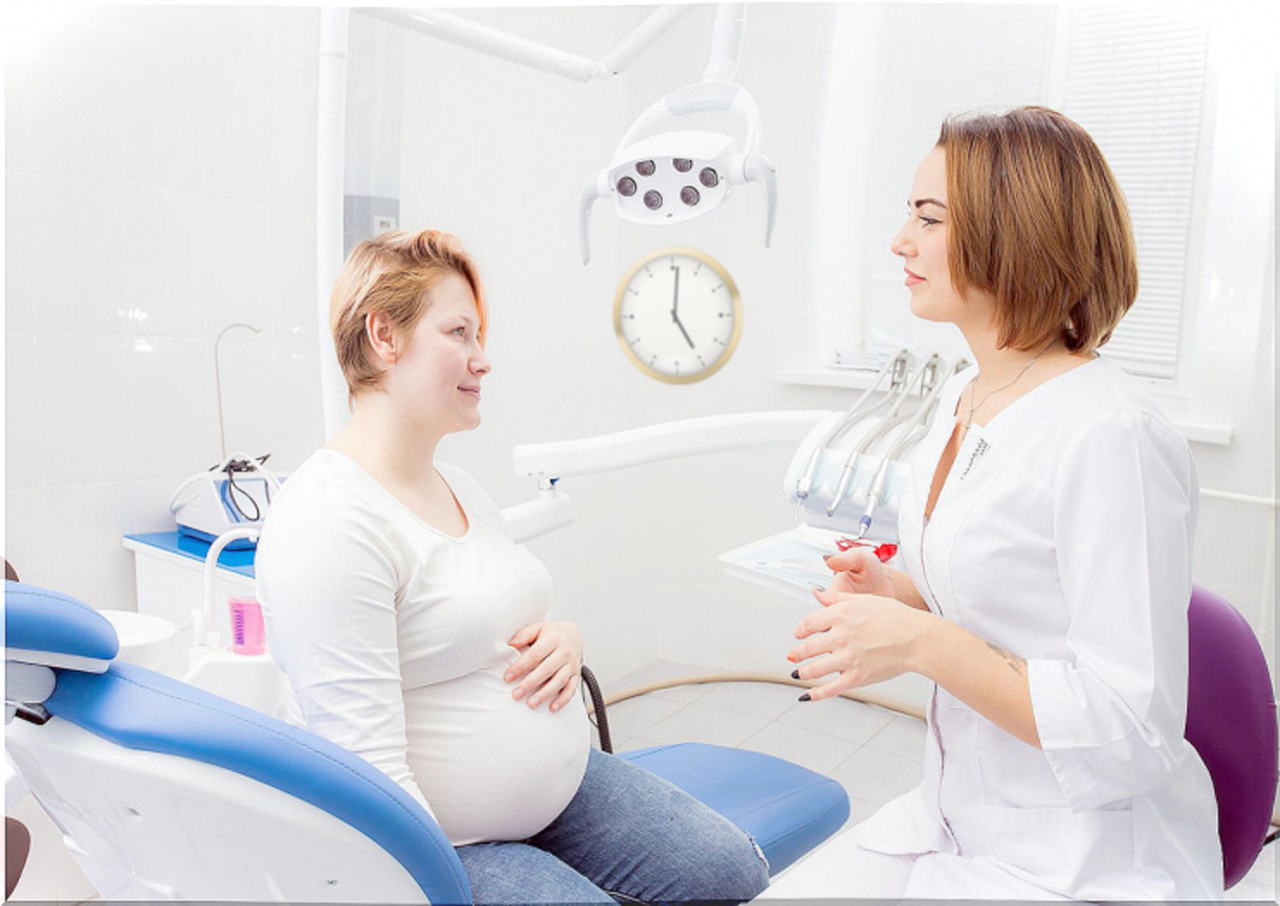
5:01
